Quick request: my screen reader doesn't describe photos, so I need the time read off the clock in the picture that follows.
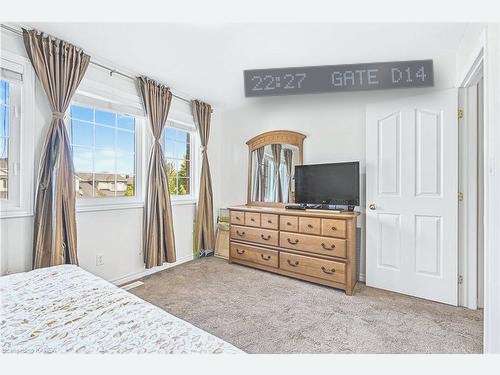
22:27
